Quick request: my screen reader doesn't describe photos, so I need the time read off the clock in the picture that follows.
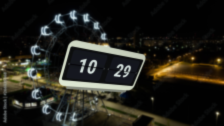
10:29
